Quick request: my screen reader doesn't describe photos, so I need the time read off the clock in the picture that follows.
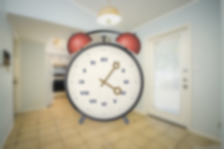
4:06
